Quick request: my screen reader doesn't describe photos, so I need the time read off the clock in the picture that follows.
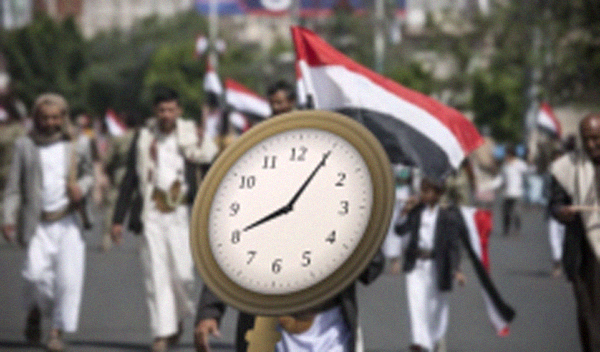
8:05
